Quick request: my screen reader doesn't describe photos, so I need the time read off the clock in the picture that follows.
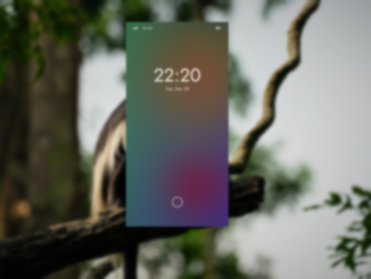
22:20
